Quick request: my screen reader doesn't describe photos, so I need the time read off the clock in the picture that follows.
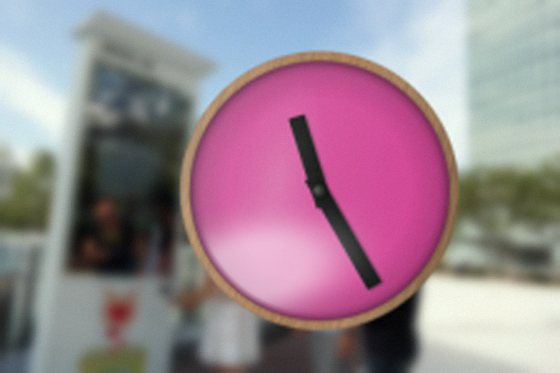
11:25
